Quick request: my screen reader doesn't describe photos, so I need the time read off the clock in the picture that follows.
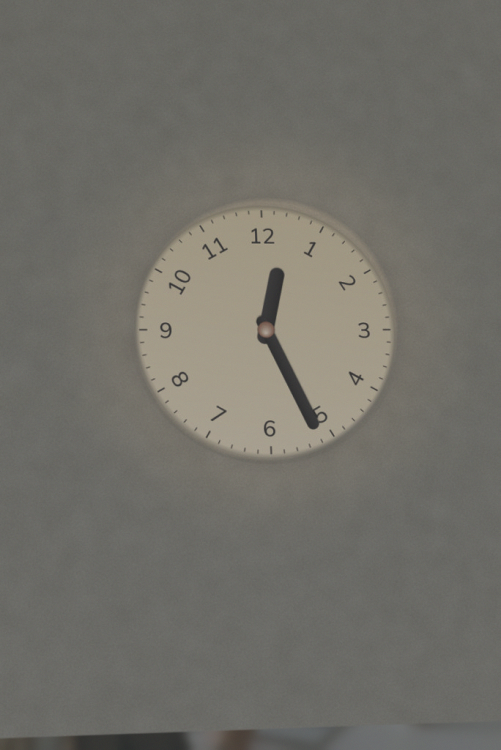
12:26
